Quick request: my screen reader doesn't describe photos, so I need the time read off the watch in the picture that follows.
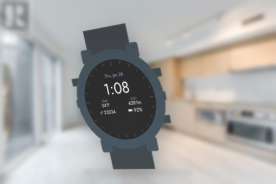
1:08
